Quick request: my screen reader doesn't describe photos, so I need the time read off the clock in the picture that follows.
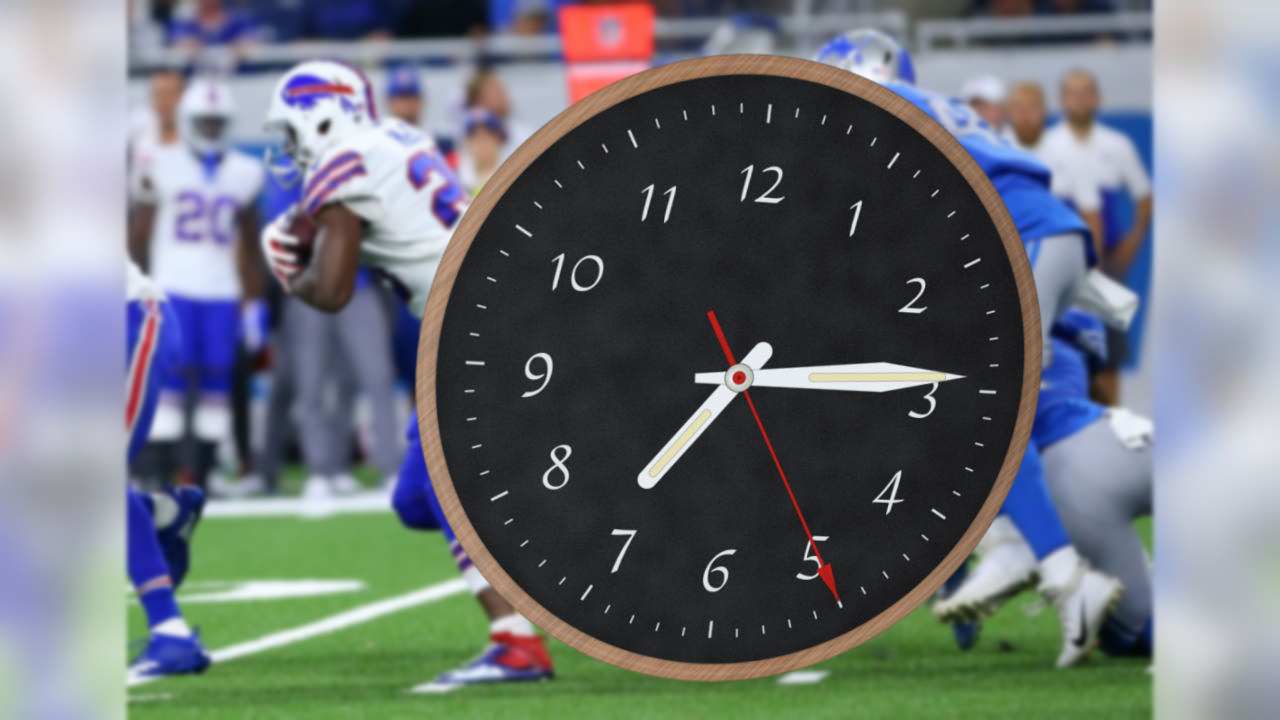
7:14:25
